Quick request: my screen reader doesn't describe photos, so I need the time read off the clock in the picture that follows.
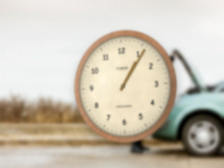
1:06
